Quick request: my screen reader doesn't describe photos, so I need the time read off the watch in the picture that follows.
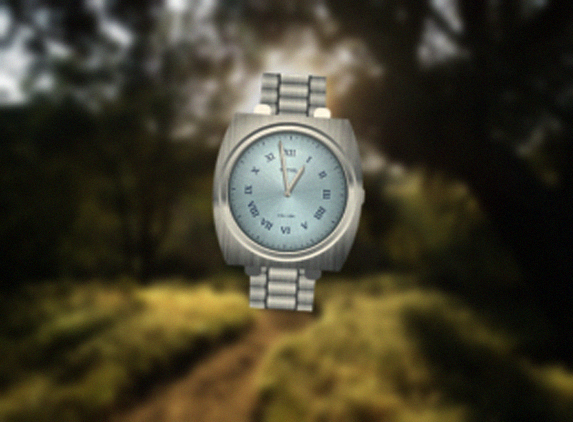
12:58
